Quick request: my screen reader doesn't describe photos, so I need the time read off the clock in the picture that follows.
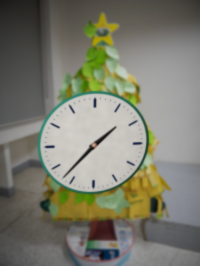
1:37
